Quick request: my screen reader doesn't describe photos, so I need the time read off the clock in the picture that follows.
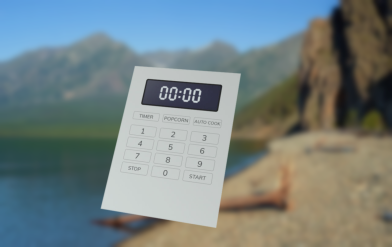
0:00
